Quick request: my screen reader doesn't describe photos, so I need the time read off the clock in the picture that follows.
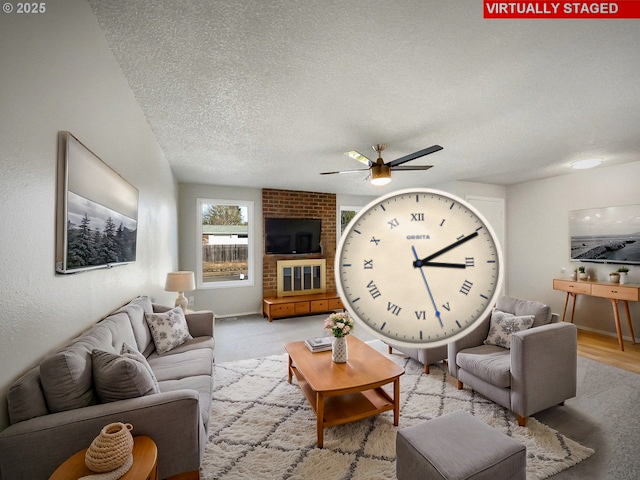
3:10:27
